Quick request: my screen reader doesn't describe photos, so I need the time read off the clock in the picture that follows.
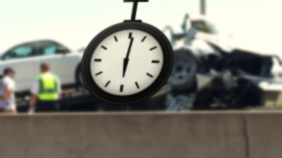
6:01
